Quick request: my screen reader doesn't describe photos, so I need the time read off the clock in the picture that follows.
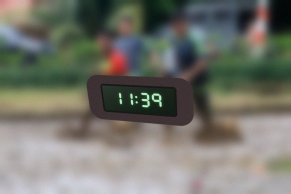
11:39
